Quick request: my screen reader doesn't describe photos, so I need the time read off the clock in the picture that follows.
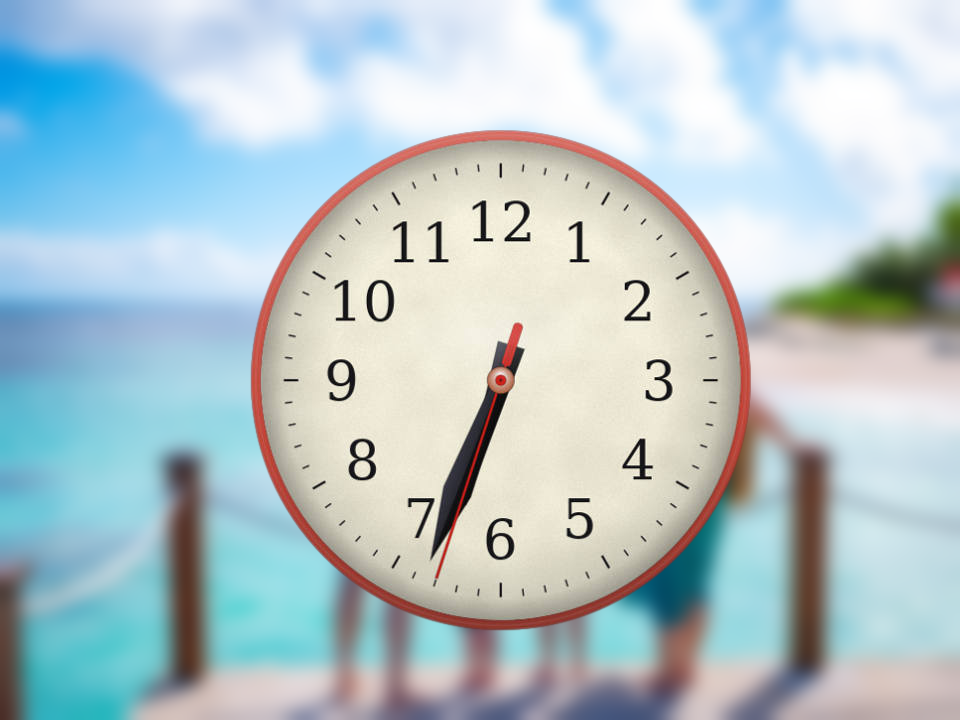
6:33:33
